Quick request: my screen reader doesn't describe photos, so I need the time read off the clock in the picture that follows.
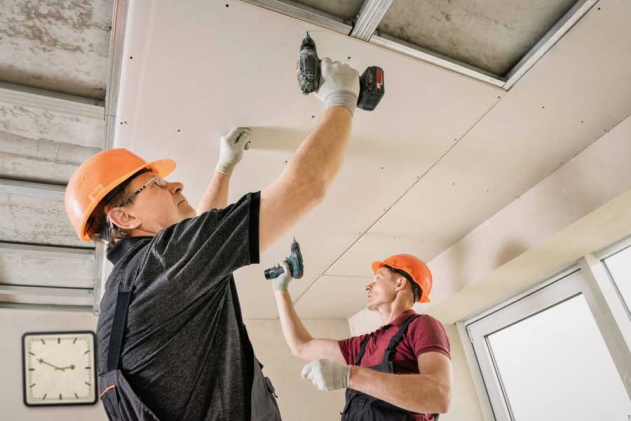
2:49
